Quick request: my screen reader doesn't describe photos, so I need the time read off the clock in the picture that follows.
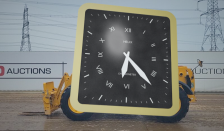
6:23
